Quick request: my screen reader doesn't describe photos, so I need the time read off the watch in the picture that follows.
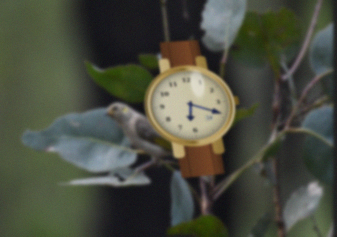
6:19
